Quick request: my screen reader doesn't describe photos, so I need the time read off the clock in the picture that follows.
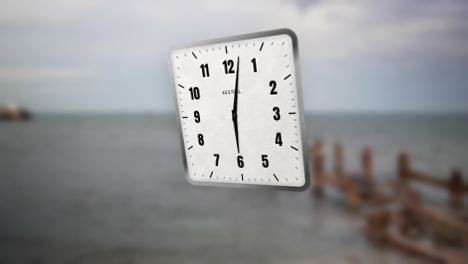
6:02
